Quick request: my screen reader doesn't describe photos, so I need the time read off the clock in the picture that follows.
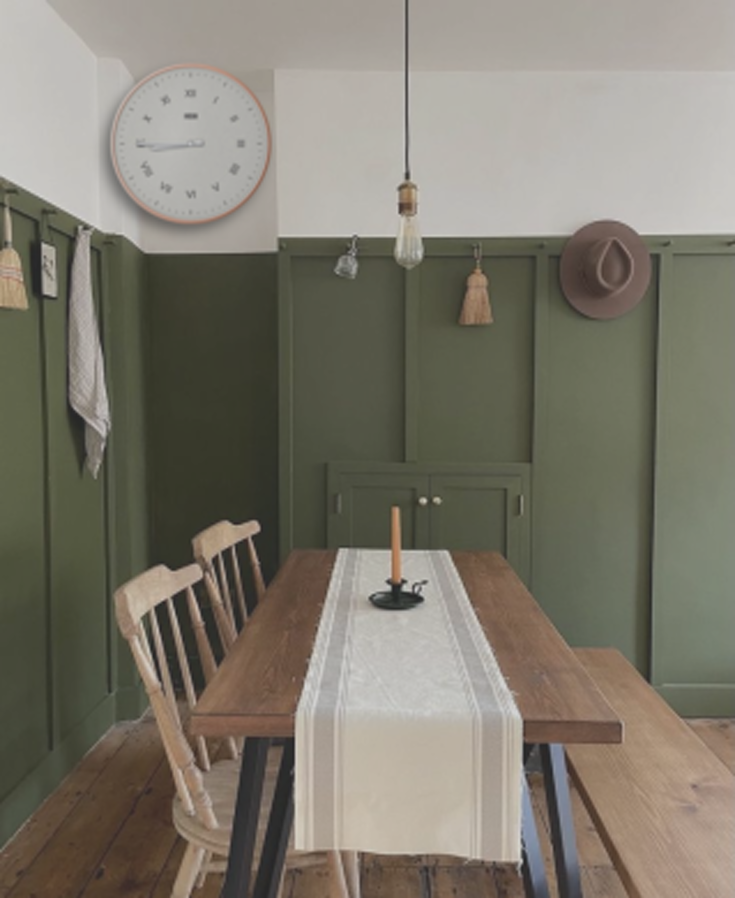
8:45
